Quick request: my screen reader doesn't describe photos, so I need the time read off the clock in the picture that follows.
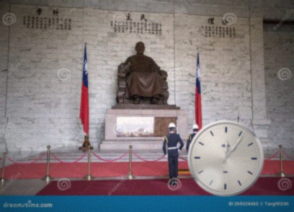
12:06
